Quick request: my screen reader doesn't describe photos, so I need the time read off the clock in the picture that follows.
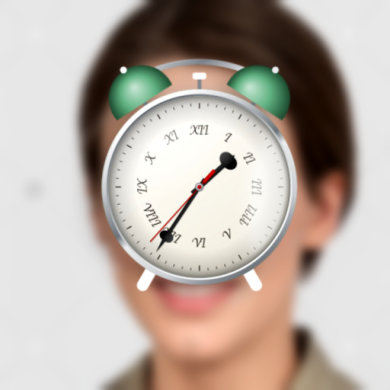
1:35:37
